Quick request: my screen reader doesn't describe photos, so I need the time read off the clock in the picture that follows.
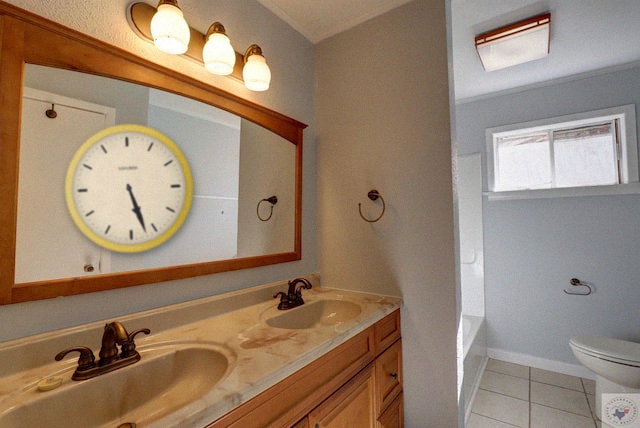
5:27
